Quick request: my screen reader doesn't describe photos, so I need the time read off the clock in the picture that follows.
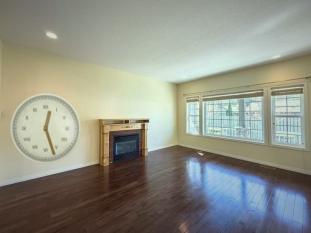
12:27
